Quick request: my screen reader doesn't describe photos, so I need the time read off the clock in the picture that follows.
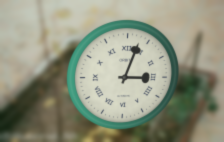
3:03
